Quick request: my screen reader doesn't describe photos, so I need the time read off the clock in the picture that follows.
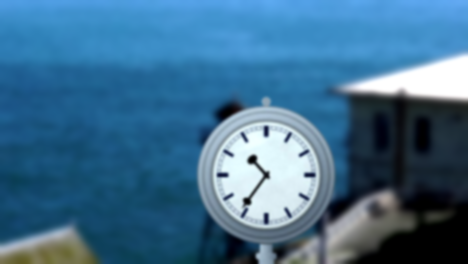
10:36
